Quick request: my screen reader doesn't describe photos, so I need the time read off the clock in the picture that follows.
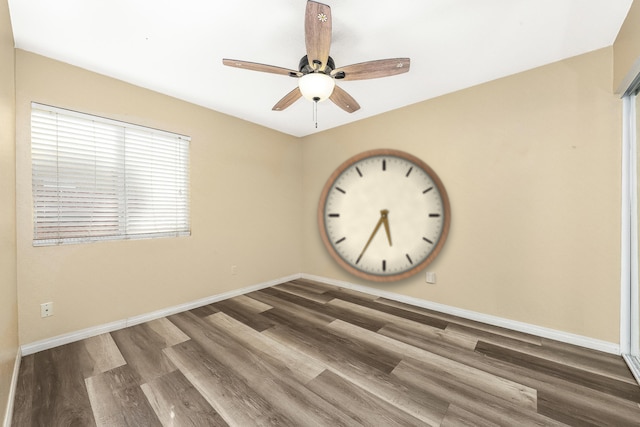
5:35
